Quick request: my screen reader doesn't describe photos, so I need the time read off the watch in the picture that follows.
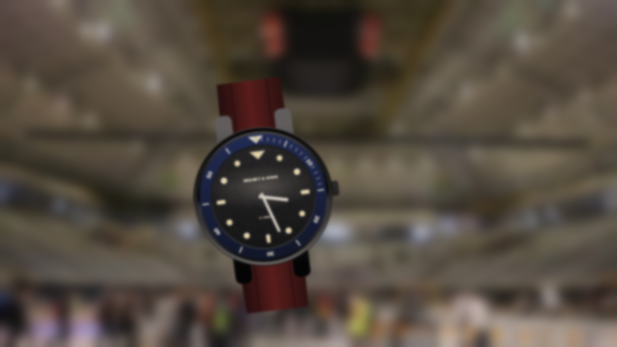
3:27
